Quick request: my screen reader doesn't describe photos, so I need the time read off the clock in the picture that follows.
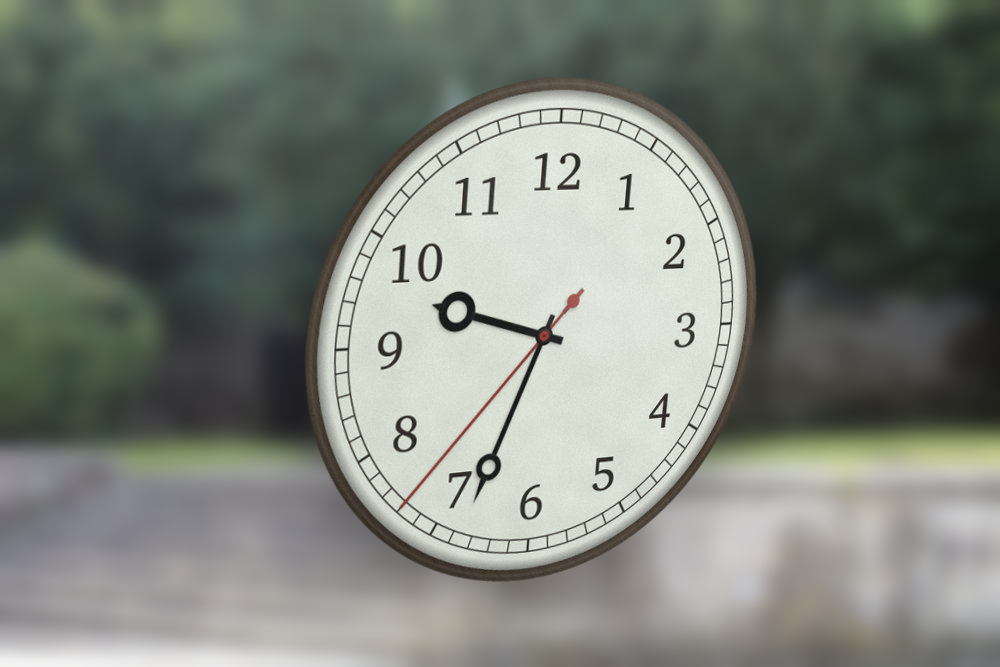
9:33:37
